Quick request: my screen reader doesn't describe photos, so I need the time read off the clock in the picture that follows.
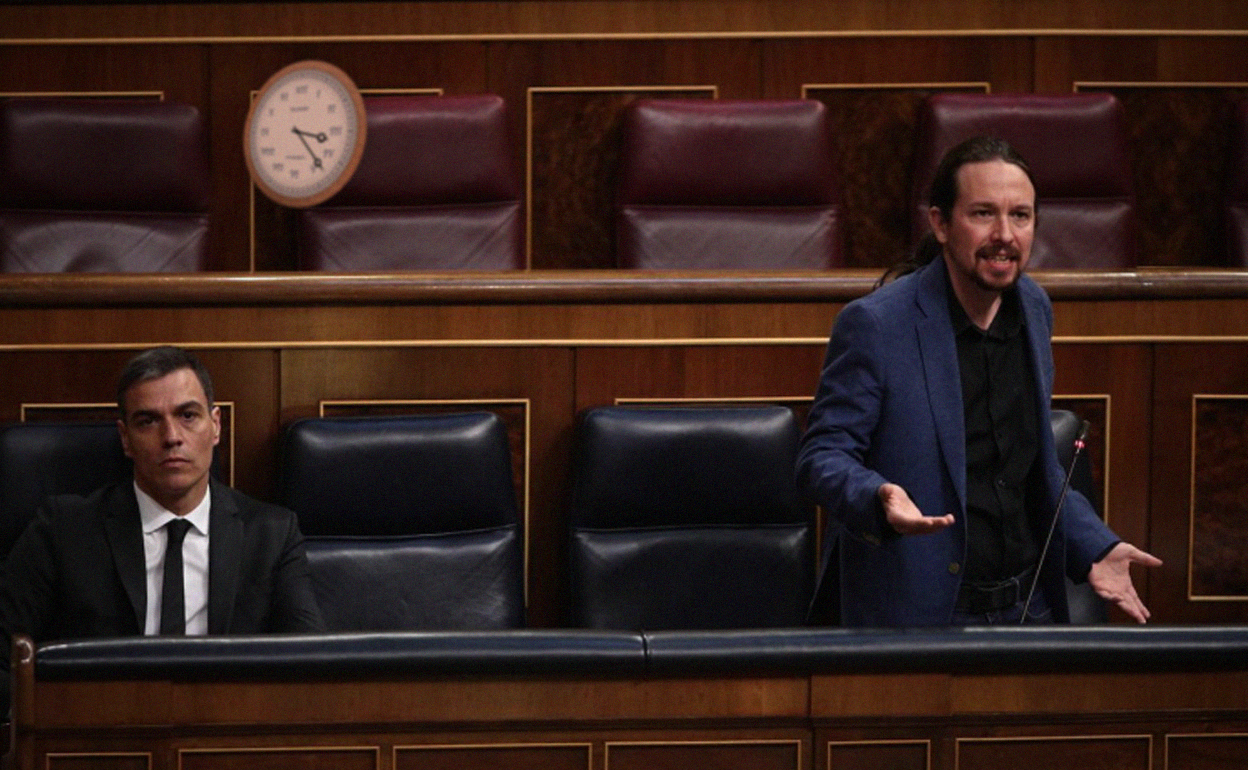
3:23
